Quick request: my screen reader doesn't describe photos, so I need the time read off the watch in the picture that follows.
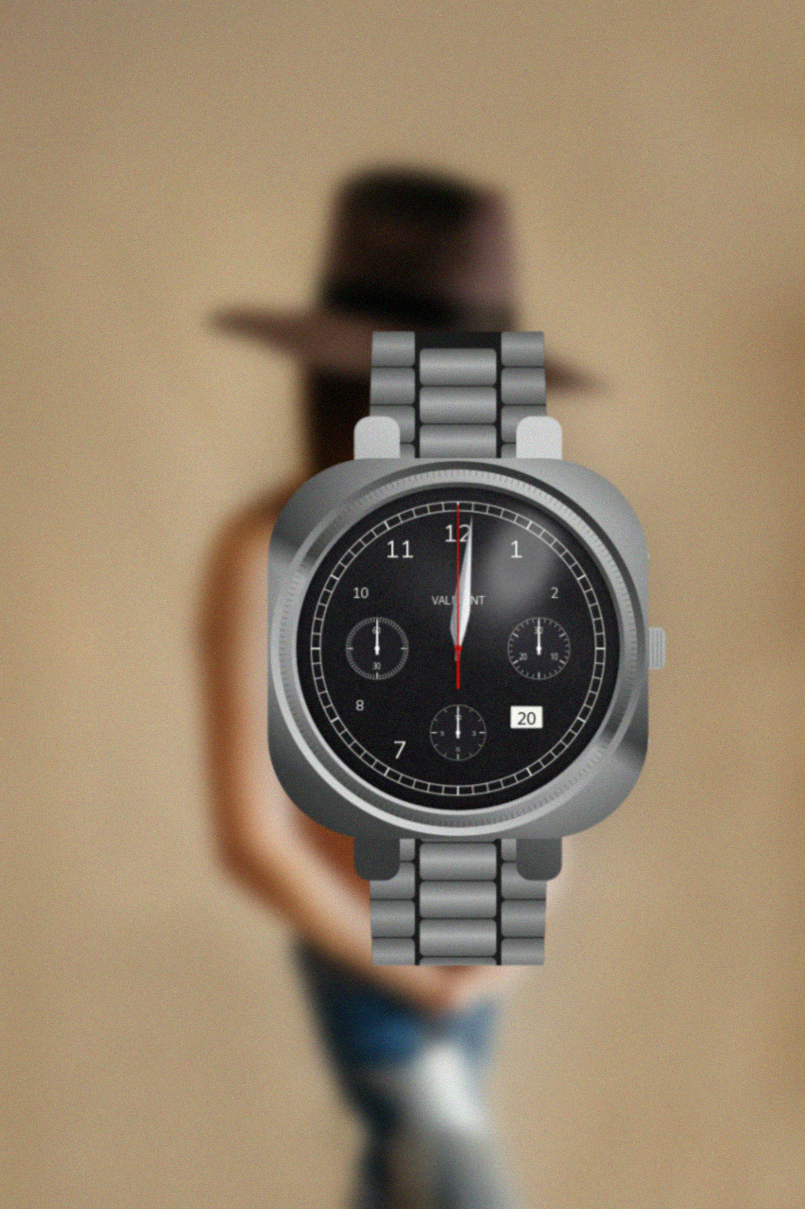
12:01
